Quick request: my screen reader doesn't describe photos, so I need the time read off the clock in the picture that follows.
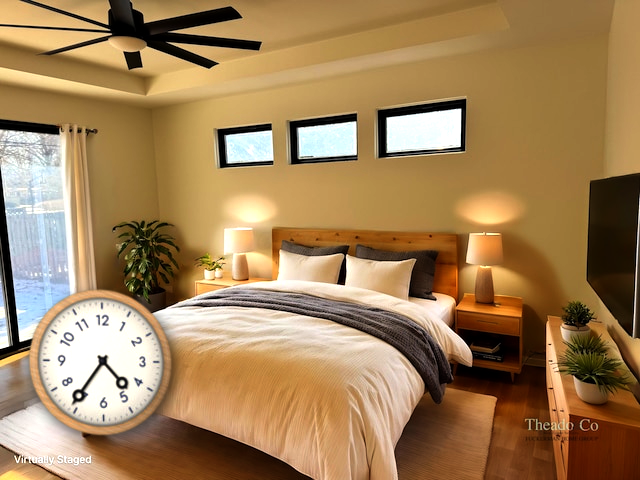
4:36
